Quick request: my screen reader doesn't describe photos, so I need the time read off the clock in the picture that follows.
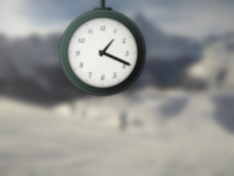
1:19
